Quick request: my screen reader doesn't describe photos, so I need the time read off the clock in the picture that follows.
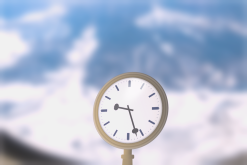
9:27
